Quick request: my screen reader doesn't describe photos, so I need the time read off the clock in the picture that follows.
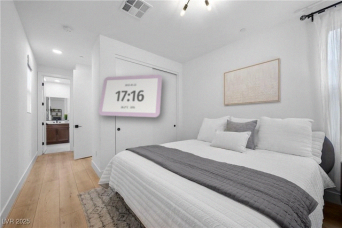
17:16
